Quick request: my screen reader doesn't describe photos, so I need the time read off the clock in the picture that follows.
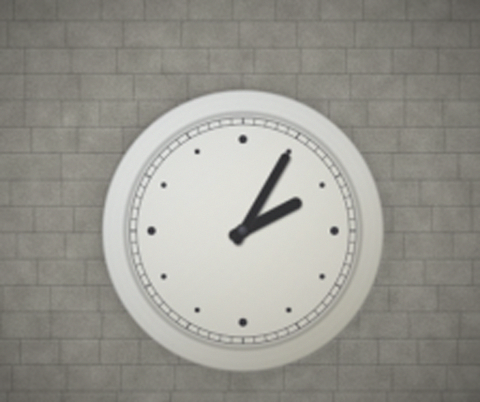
2:05
